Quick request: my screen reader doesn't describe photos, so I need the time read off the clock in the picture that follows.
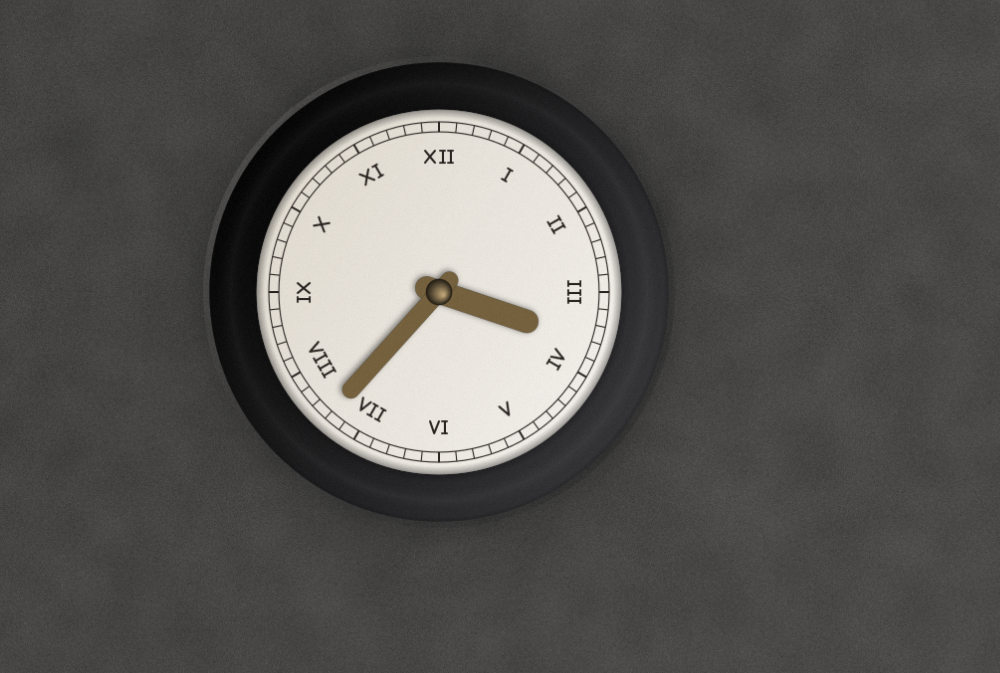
3:37
